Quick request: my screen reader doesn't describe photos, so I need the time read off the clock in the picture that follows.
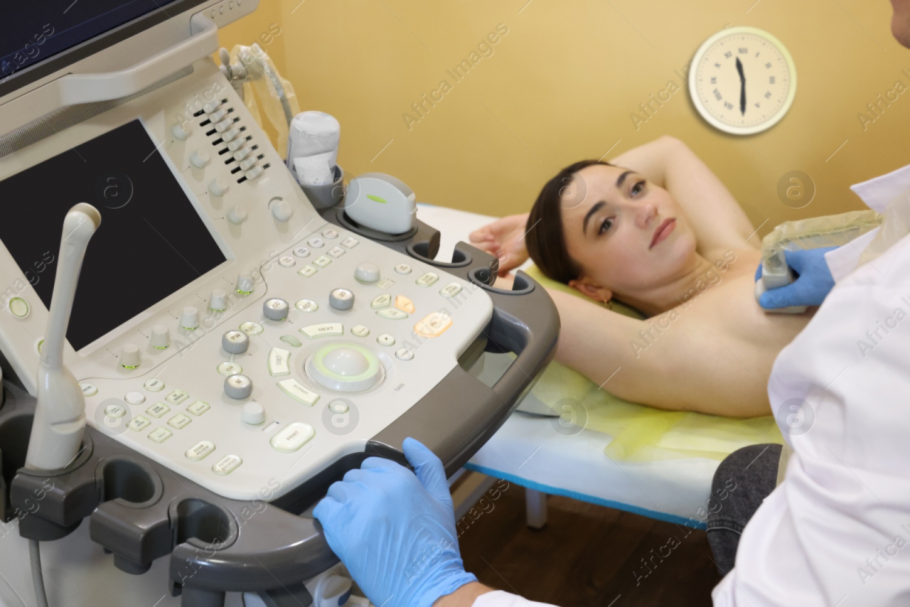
11:30
